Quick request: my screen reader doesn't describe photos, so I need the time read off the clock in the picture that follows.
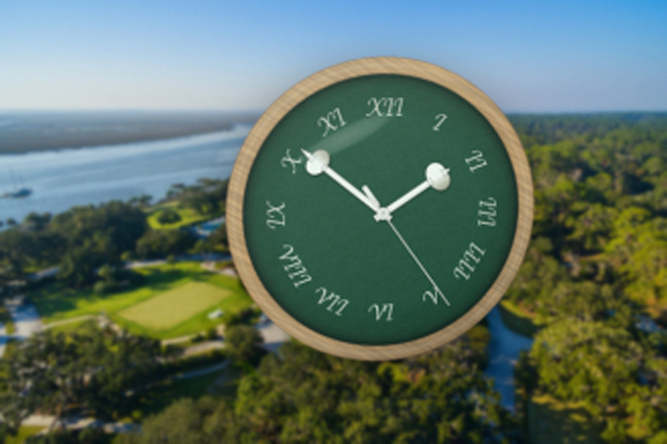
1:51:24
